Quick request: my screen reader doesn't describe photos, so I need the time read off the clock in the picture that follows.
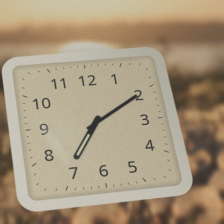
7:10
